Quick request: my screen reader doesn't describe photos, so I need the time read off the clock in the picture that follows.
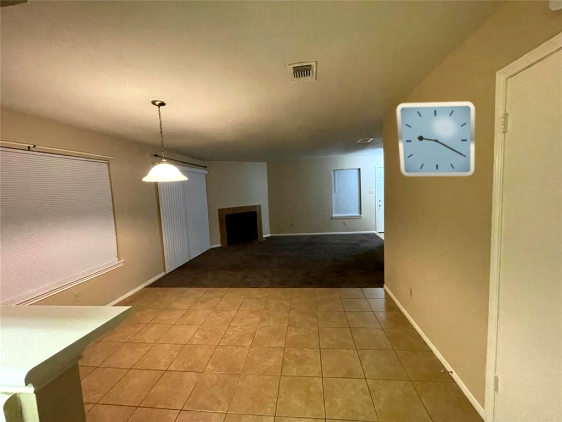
9:20
